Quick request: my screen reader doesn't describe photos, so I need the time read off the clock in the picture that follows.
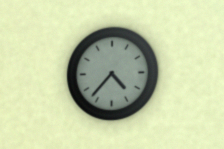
4:37
